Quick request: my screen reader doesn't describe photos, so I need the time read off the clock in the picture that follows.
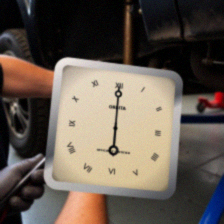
6:00
